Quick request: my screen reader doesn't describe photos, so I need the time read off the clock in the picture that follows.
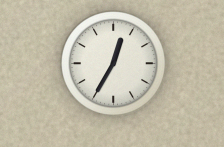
12:35
